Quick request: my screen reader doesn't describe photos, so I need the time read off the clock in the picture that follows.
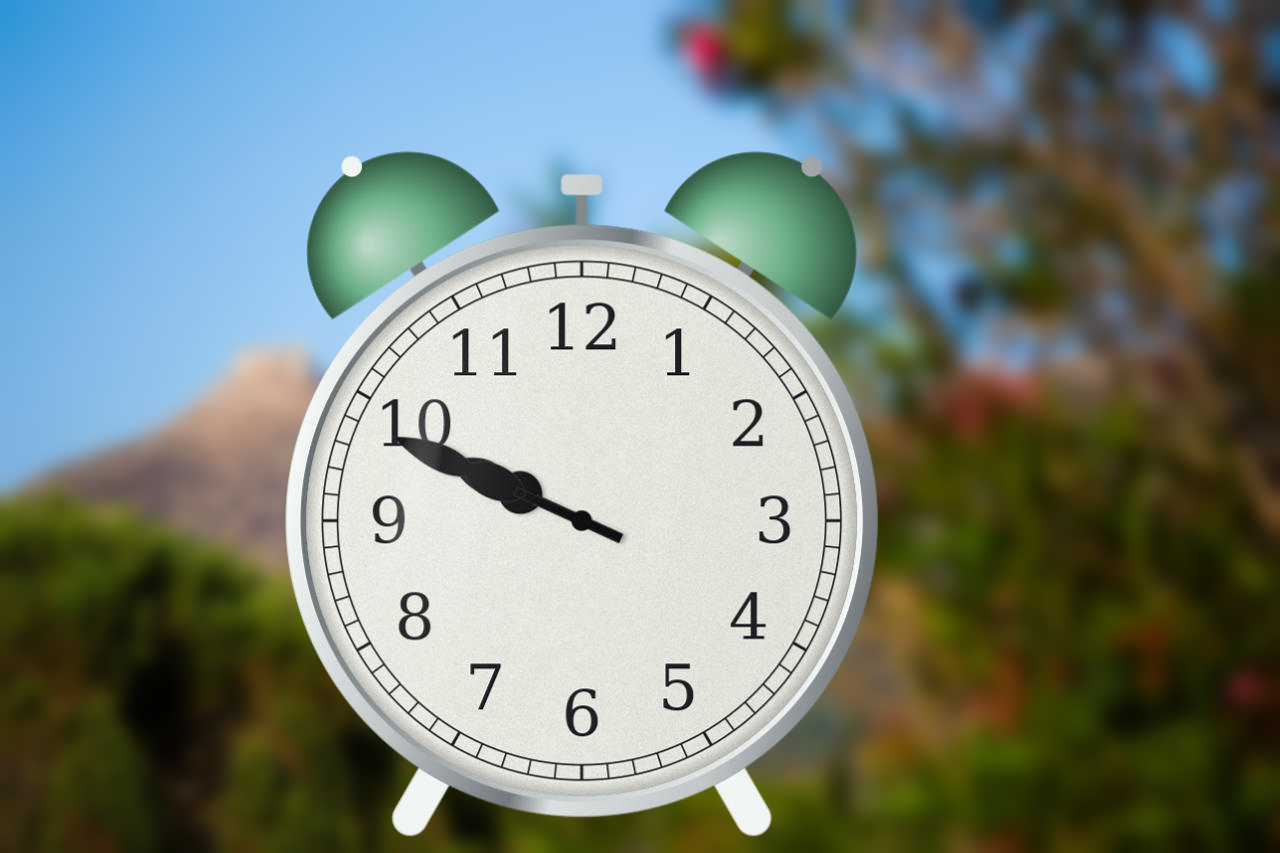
9:49
